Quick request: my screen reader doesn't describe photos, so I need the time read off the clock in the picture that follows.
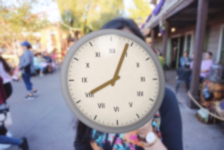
8:04
